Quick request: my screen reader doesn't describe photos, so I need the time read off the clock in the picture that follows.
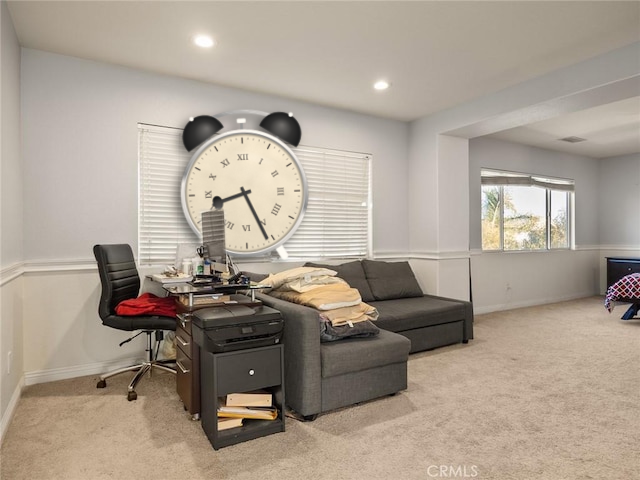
8:26
